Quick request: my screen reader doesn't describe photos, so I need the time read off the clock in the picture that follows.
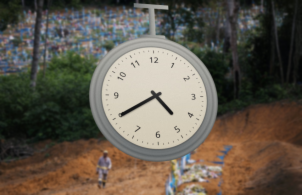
4:40
